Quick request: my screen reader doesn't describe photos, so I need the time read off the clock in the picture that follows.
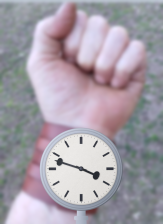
3:48
